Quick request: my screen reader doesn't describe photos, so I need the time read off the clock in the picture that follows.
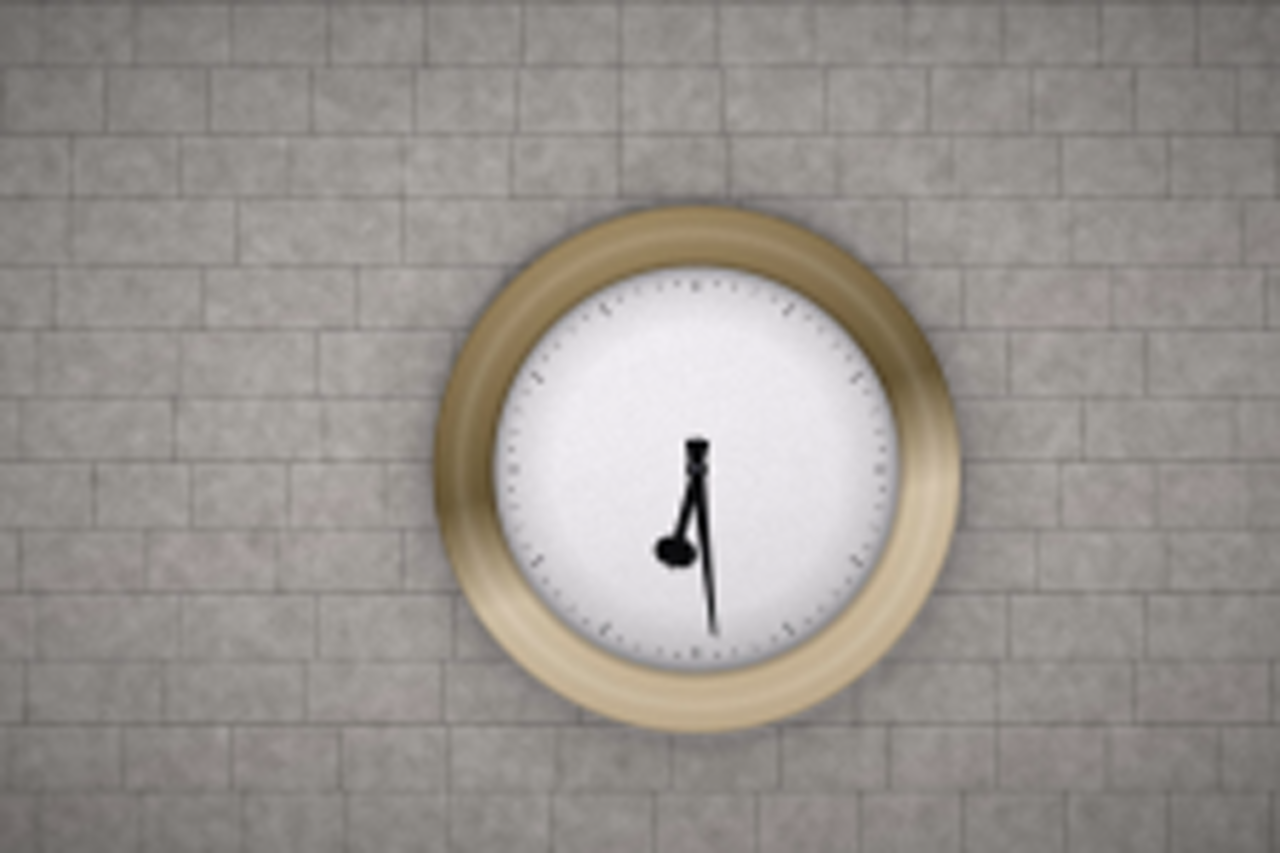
6:29
